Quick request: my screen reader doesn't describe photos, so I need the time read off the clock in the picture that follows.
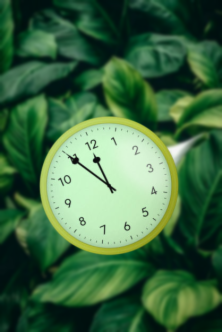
11:55
